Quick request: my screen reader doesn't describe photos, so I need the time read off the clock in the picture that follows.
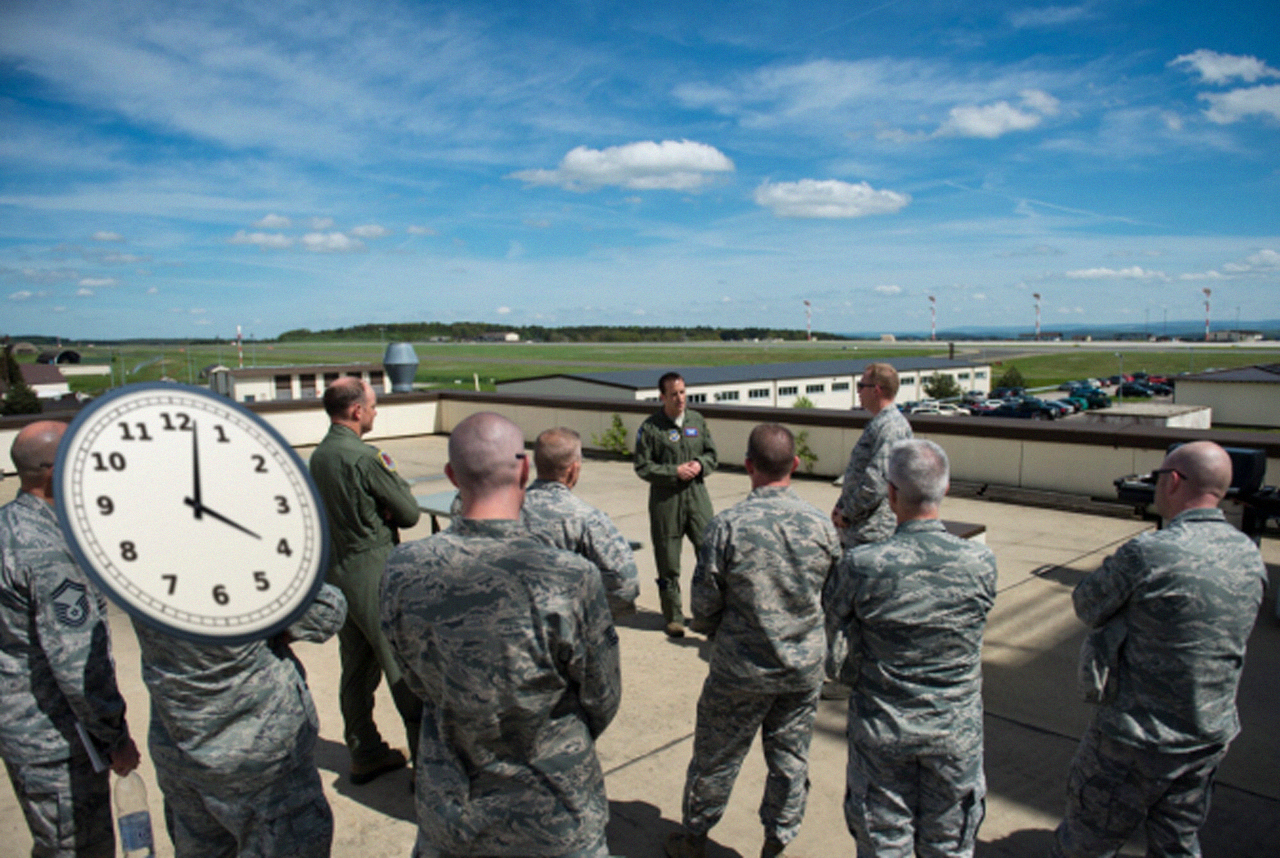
4:02
